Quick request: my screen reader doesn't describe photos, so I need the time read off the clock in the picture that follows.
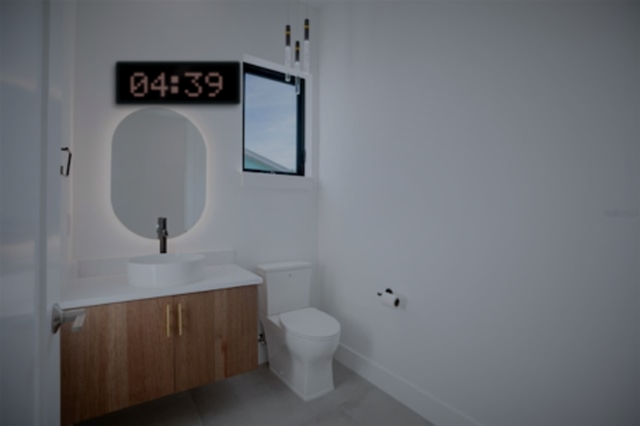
4:39
